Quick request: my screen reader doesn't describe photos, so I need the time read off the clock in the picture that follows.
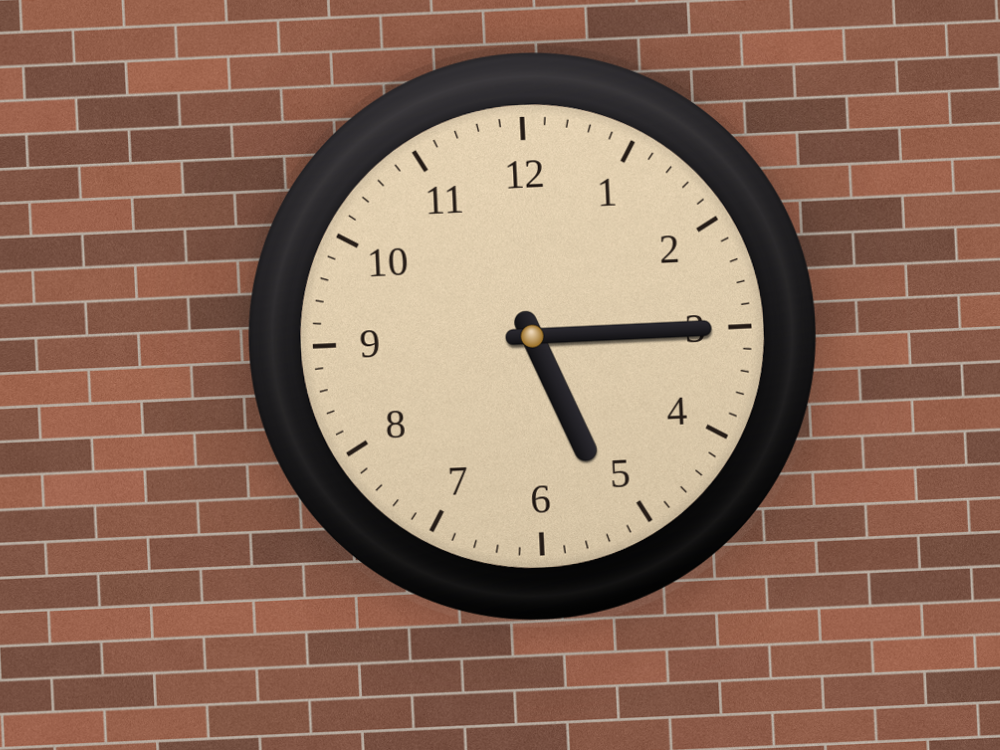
5:15
